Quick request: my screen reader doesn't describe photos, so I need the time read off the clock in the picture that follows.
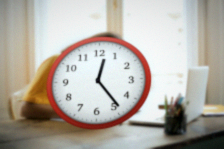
12:24
